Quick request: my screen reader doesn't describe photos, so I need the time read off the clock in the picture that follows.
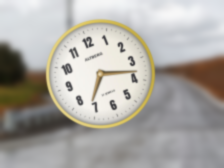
7:18
